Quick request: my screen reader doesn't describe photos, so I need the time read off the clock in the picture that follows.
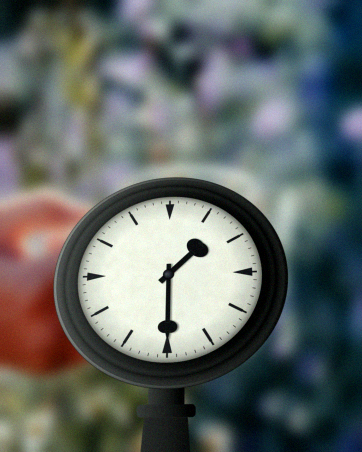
1:30
